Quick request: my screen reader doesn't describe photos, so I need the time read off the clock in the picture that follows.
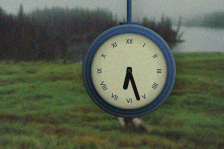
6:27
